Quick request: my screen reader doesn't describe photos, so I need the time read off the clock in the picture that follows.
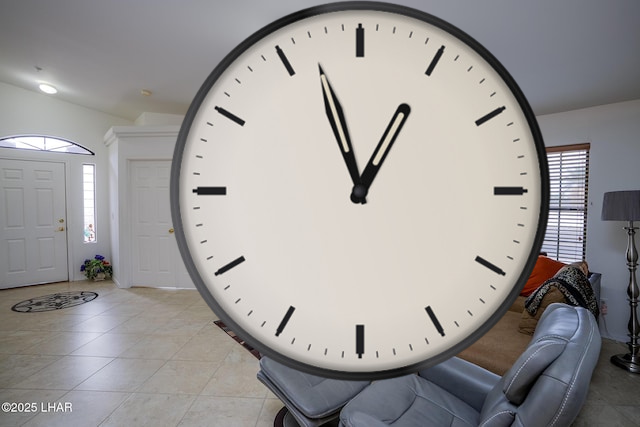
12:57
